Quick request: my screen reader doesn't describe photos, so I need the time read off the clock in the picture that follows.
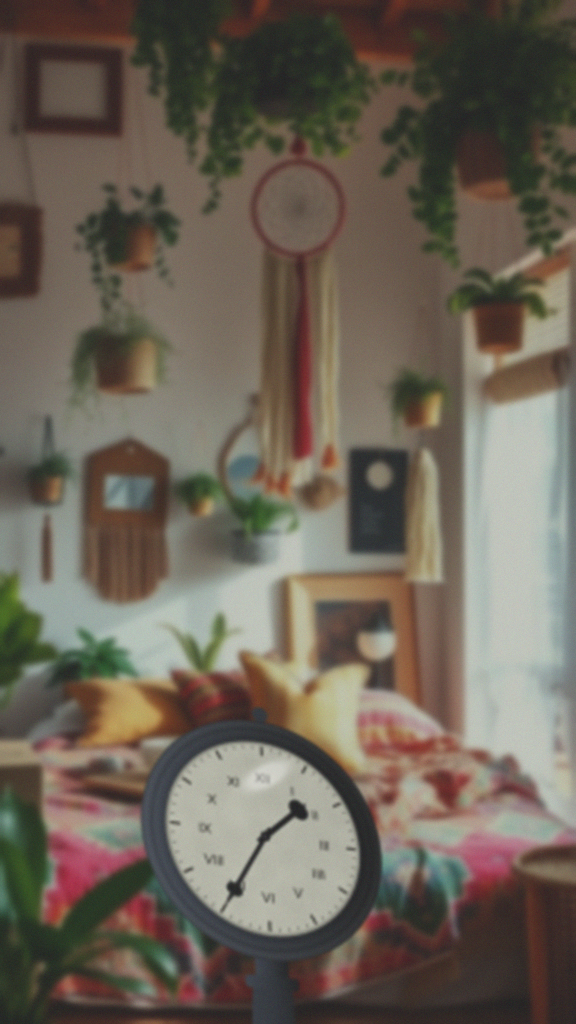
1:35
